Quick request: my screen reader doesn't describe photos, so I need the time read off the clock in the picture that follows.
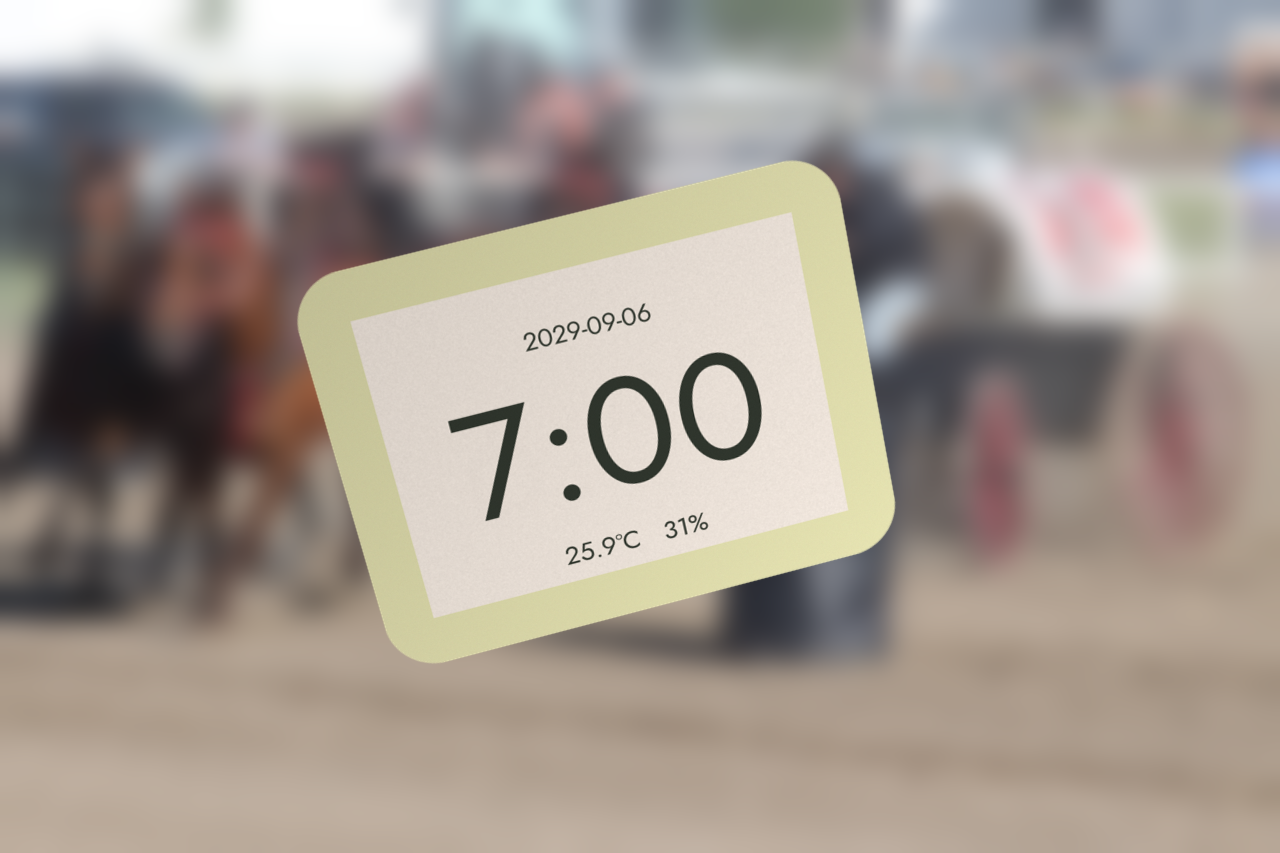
7:00
